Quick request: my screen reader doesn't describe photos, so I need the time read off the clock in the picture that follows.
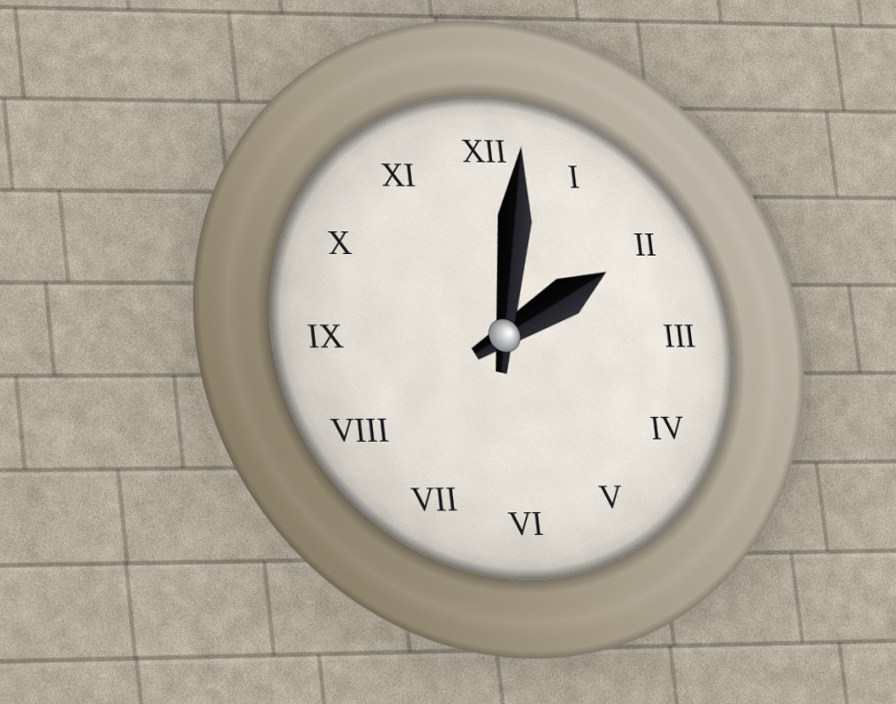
2:02
